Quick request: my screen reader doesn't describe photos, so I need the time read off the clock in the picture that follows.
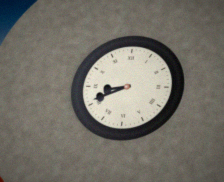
8:41
